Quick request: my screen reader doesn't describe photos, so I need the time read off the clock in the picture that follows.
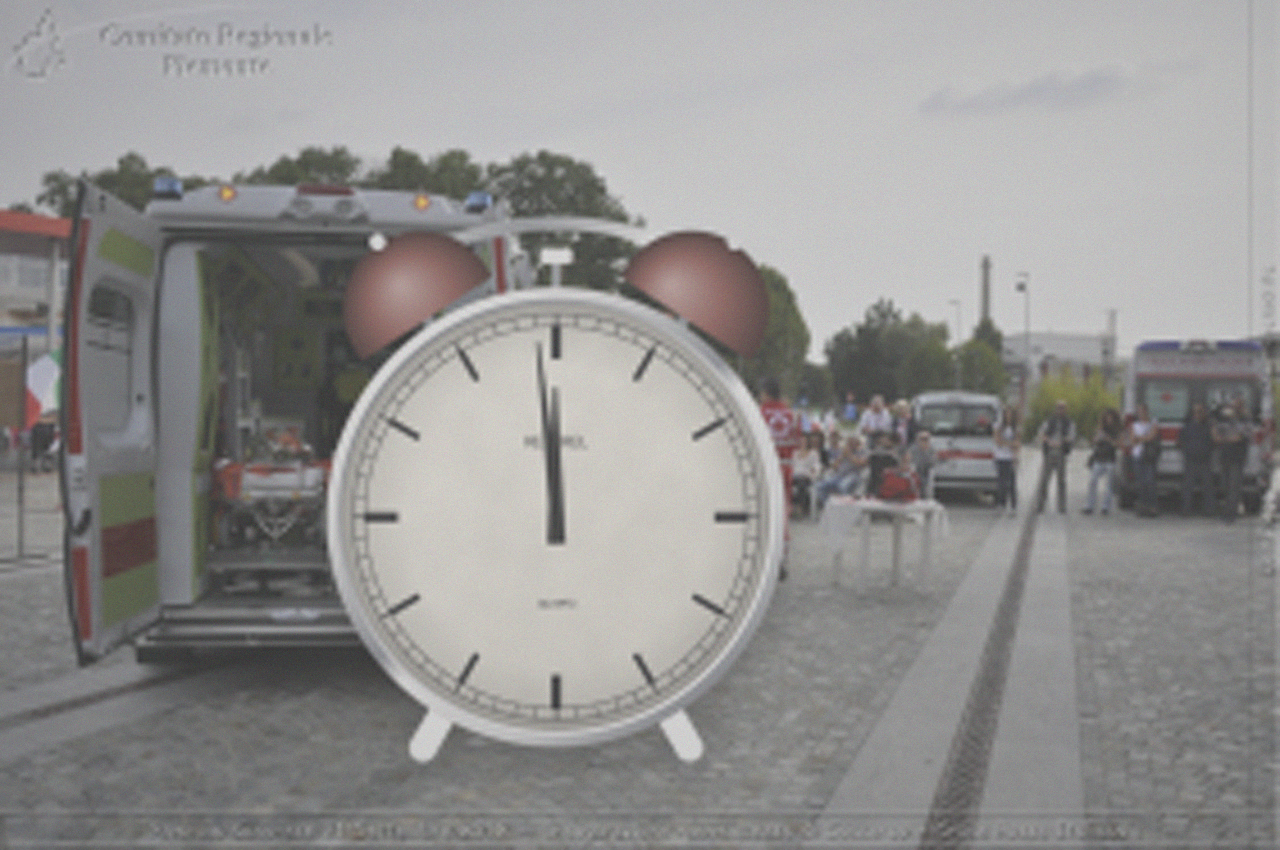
11:59
